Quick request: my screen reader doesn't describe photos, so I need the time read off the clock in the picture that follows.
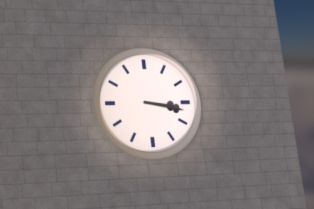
3:17
